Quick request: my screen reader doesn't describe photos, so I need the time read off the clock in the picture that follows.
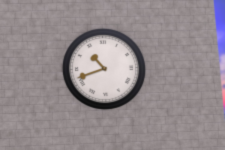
10:42
